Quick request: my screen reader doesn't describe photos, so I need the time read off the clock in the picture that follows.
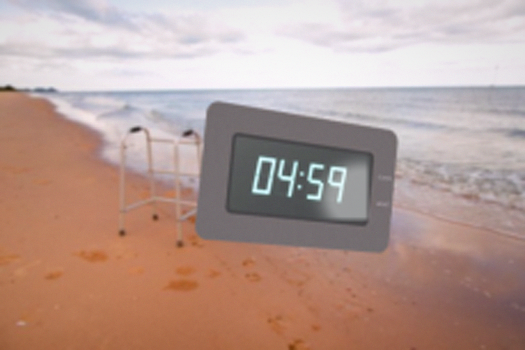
4:59
